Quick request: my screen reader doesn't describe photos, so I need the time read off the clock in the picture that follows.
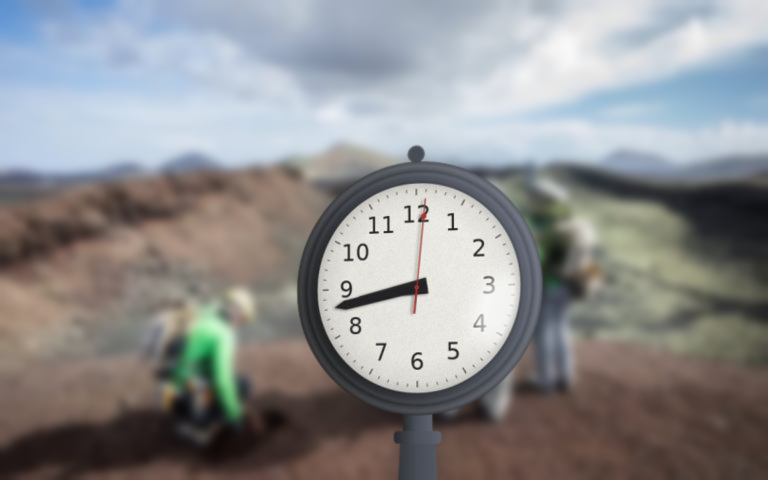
8:43:01
